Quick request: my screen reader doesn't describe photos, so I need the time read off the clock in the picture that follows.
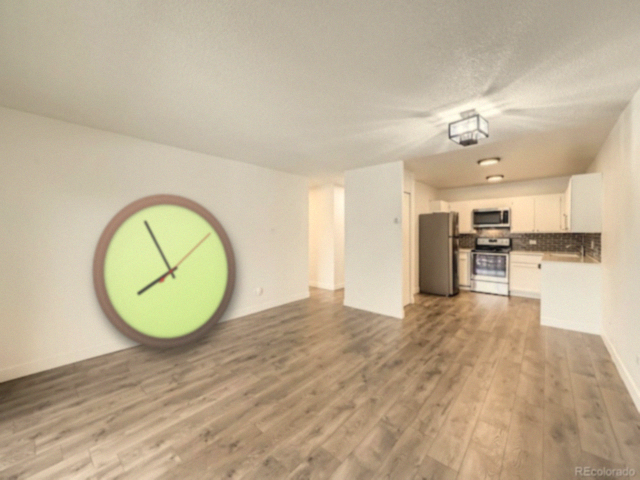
7:55:08
